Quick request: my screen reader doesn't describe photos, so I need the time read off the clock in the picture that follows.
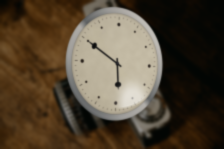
5:50
